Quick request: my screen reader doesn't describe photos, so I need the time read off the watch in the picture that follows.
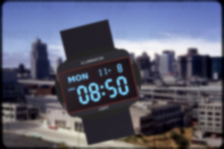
8:50
